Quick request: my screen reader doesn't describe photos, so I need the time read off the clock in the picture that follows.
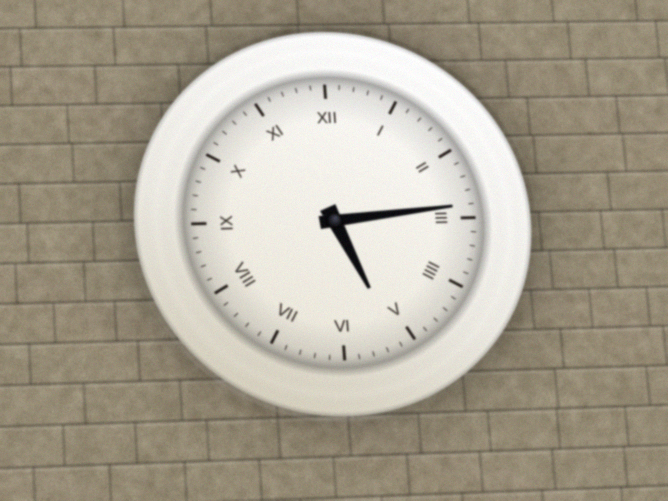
5:14
